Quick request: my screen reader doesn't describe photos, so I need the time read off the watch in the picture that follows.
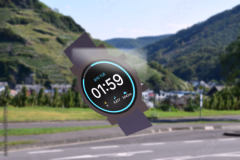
1:59
